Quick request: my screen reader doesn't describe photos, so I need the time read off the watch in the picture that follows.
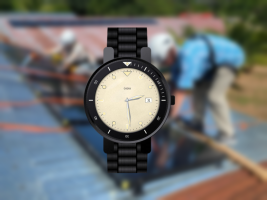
2:29
